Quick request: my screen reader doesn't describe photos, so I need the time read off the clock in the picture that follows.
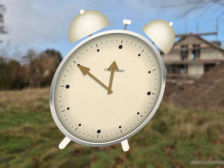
11:50
